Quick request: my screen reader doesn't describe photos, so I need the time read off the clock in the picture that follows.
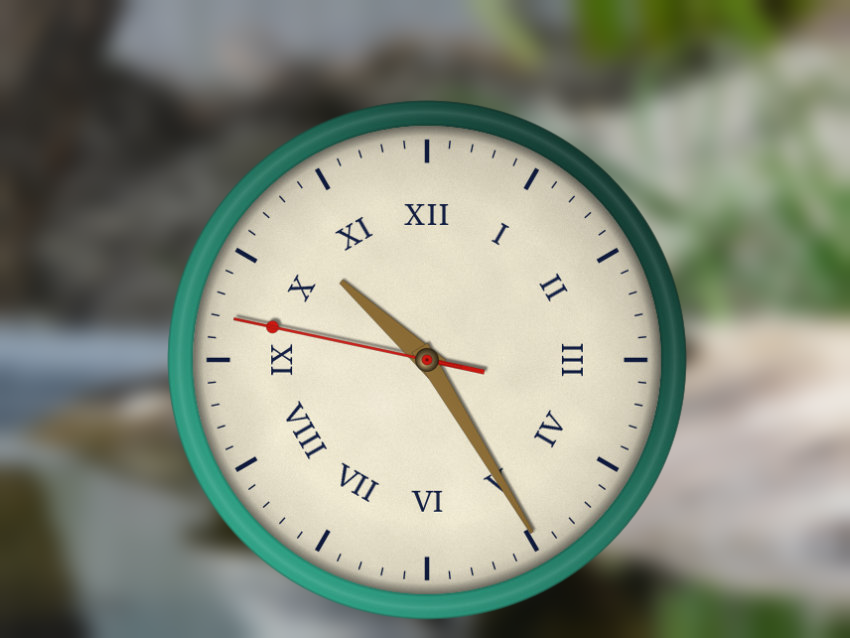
10:24:47
